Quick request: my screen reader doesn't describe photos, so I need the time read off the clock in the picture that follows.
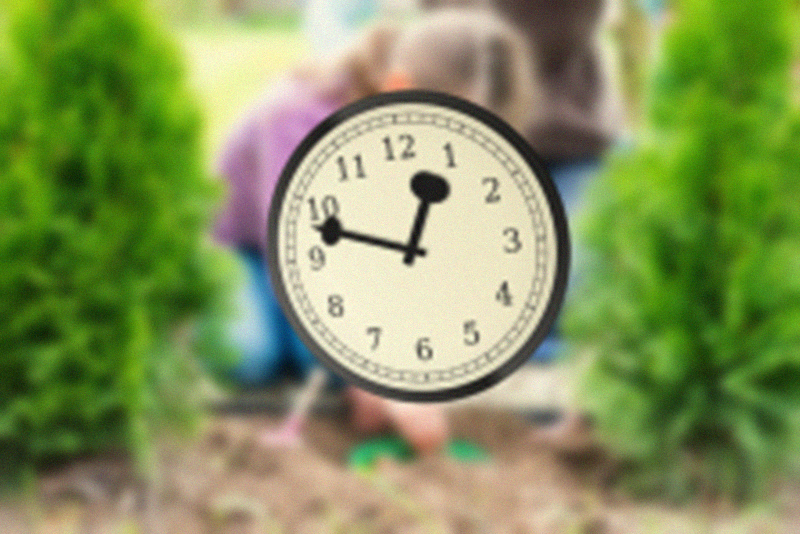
12:48
